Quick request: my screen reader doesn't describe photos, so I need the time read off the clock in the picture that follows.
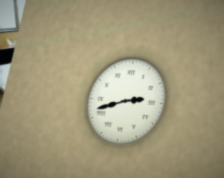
2:42
